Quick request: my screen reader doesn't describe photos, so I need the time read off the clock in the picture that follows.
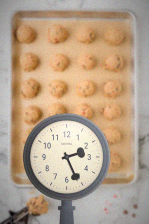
2:26
